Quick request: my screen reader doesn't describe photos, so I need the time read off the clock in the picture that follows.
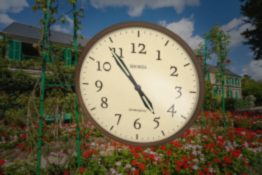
4:54
